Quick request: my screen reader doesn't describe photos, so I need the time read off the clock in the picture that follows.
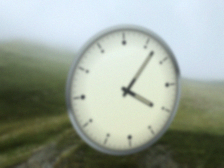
4:07
